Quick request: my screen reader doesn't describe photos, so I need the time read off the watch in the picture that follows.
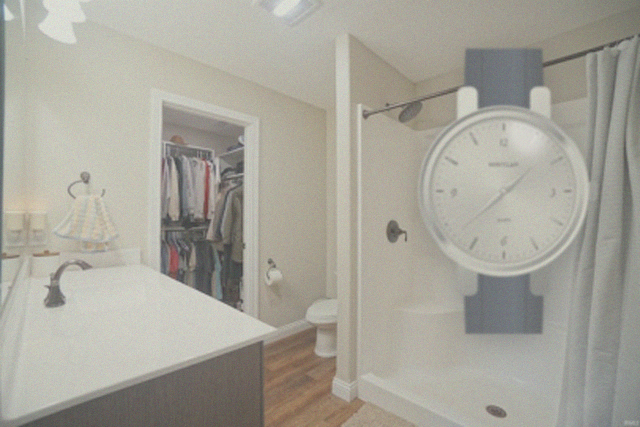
1:38
